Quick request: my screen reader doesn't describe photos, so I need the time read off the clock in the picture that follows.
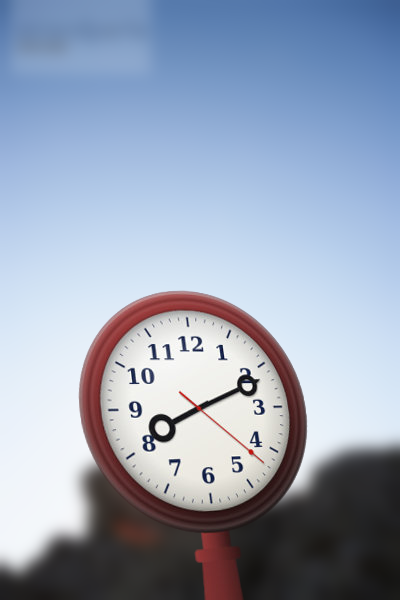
8:11:22
